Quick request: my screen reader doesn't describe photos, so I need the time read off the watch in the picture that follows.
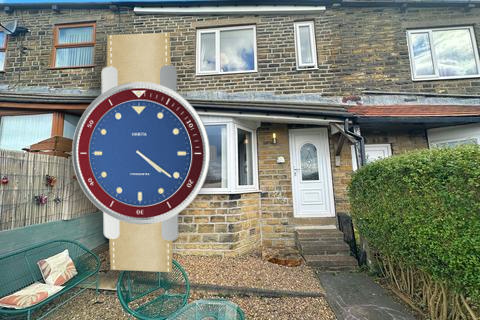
4:21
